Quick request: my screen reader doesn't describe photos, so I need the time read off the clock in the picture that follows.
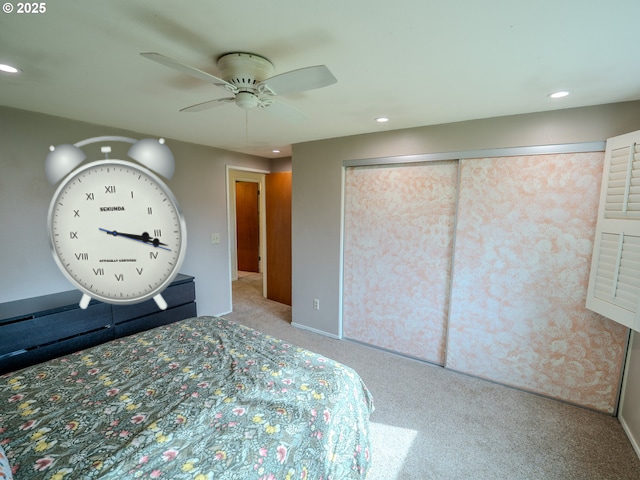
3:17:18
